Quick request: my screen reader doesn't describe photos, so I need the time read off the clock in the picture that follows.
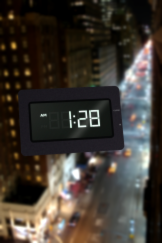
1:28
